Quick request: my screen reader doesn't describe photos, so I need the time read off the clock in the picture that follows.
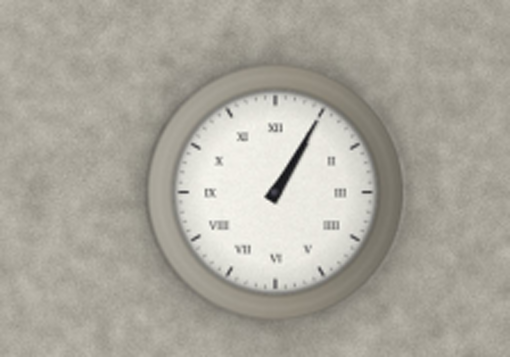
1:05
